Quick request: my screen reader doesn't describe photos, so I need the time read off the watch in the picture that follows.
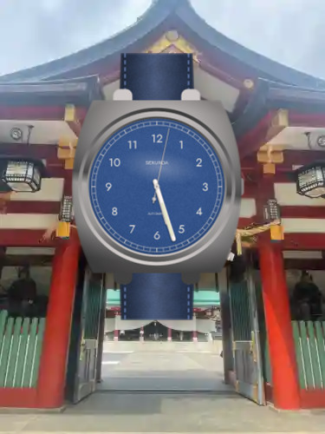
5:27:02
